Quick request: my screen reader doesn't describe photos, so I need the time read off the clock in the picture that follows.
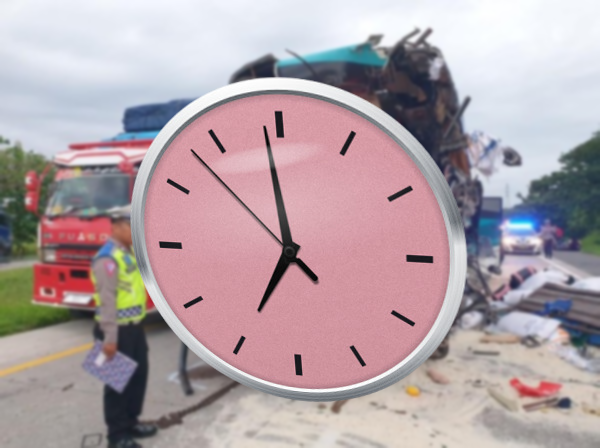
6:58:53
